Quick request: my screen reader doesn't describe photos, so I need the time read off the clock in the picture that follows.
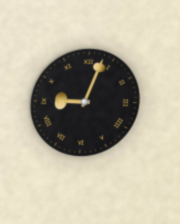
9:03
